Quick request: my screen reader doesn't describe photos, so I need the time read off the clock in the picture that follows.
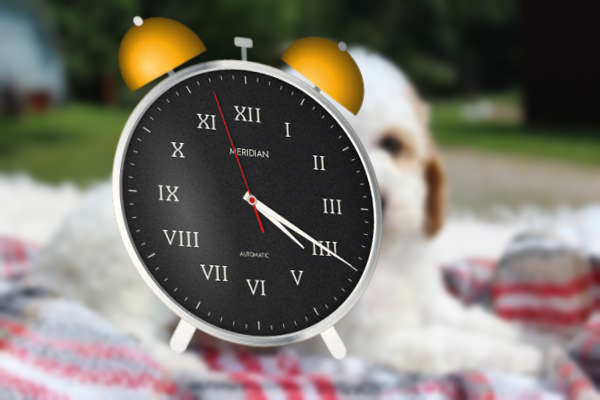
4:19:57
